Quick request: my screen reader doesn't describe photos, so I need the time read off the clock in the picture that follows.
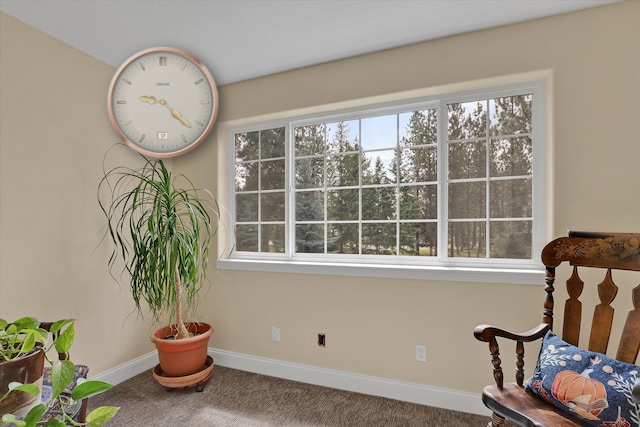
9:22
